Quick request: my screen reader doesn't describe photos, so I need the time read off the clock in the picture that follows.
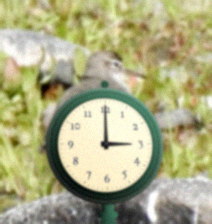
3:00
